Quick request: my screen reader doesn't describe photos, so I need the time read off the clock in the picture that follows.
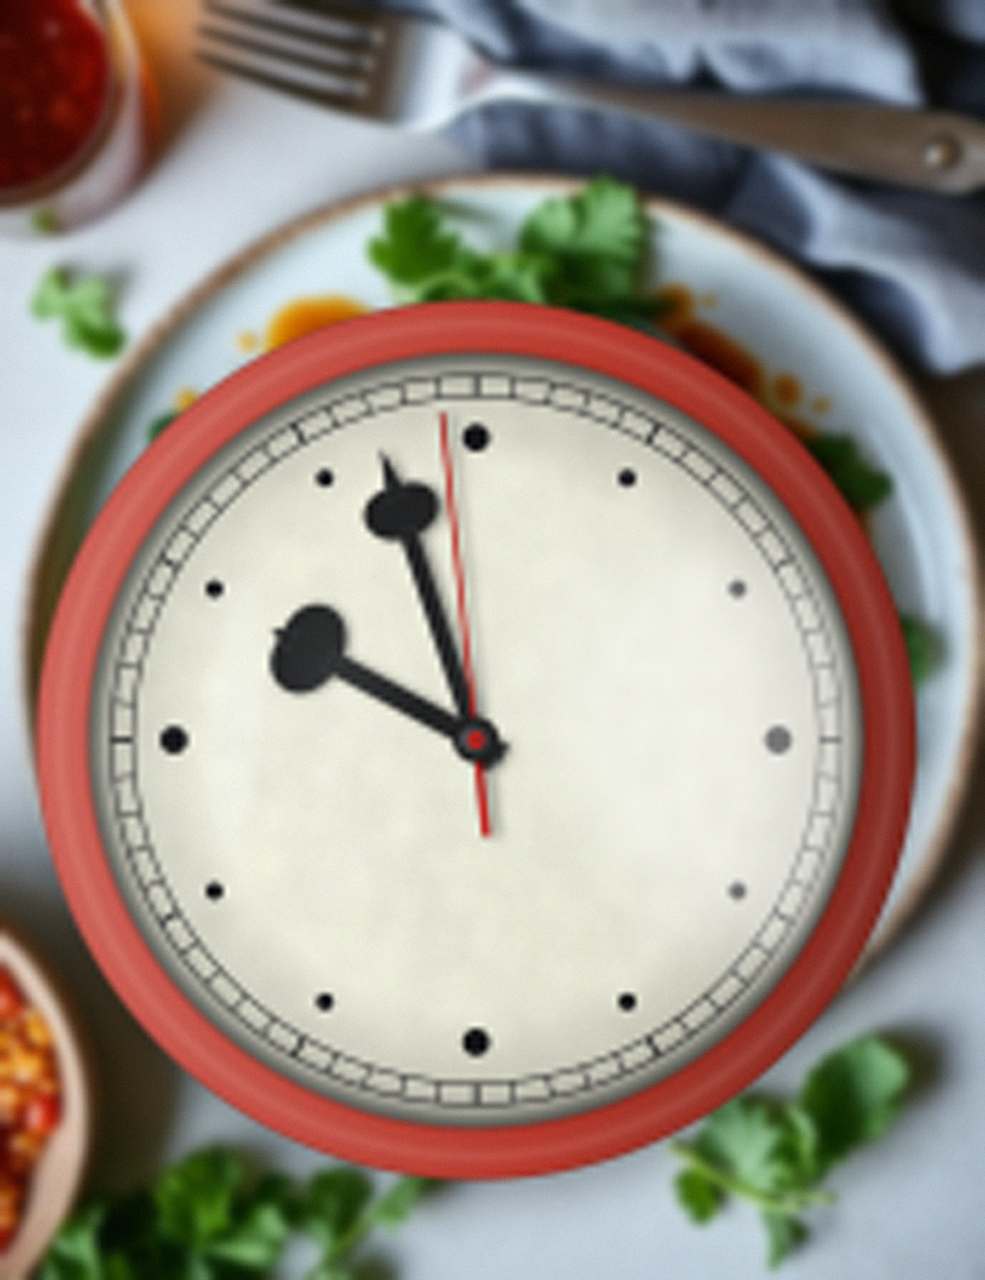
9:56:59
